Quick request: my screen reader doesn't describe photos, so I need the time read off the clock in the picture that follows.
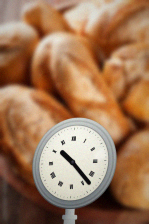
10:23
